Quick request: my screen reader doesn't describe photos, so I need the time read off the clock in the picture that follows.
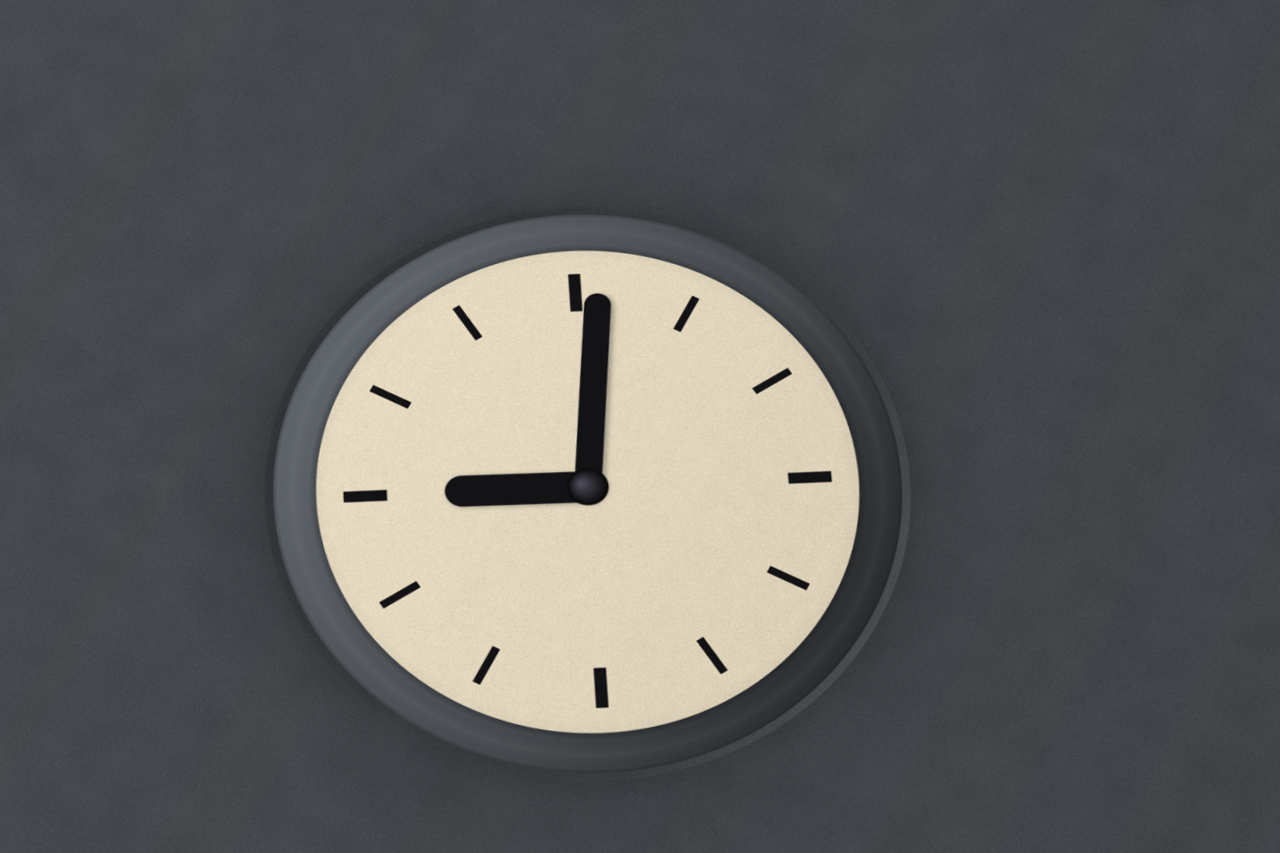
9:01
